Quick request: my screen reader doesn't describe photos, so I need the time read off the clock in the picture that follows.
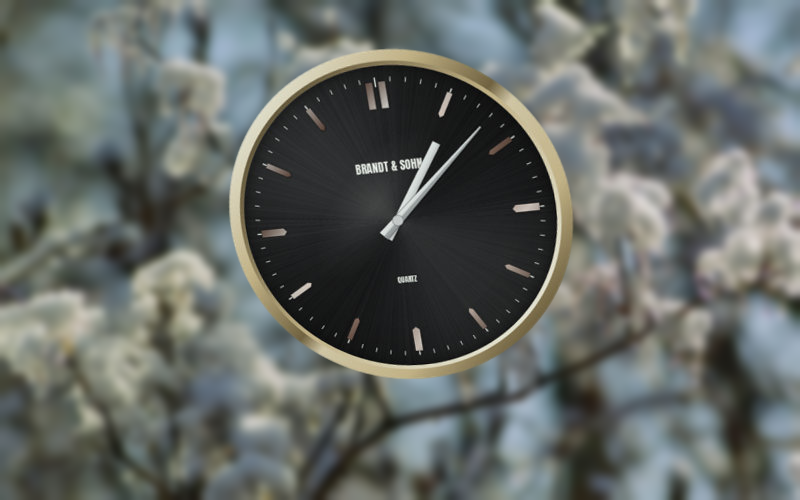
1:08
